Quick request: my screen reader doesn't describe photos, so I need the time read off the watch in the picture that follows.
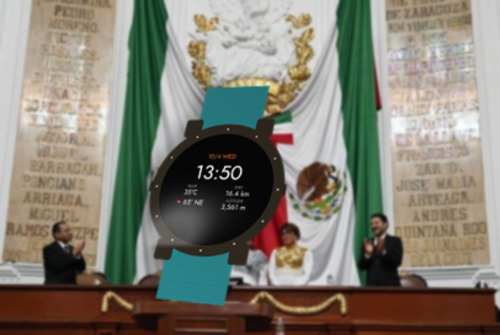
13:50
